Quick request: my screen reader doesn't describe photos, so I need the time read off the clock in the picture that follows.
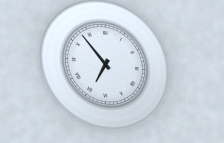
6:53
